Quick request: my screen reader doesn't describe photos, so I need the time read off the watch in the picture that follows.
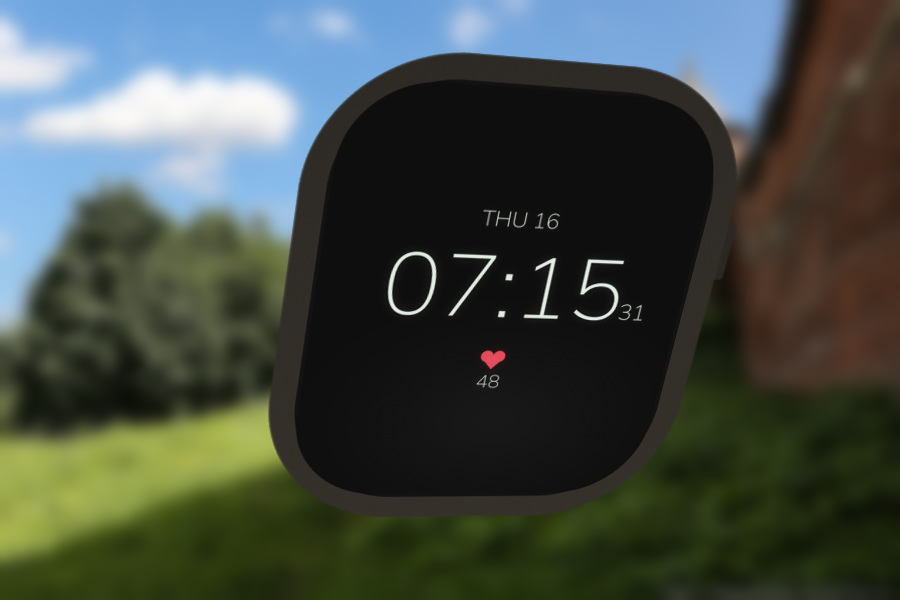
7:15:31
